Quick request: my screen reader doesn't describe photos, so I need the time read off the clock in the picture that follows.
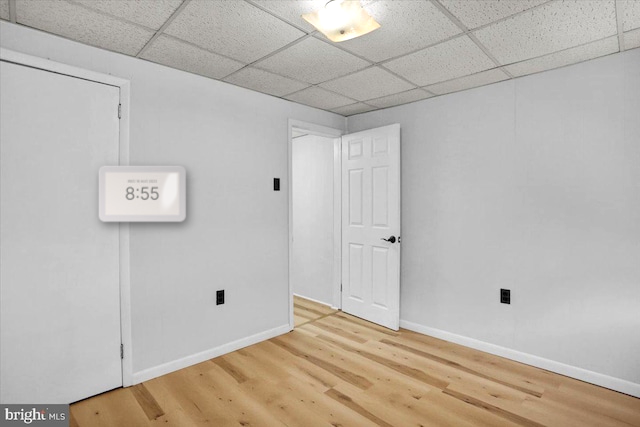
8:55
